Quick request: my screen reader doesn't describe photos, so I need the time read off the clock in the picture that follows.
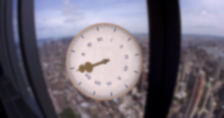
8:44
